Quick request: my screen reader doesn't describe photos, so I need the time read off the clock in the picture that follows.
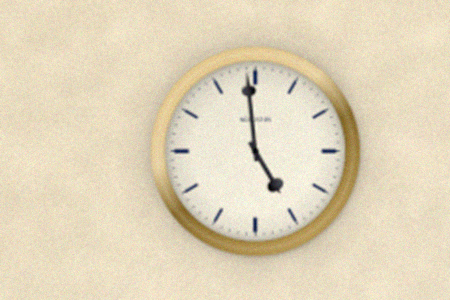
4:59
